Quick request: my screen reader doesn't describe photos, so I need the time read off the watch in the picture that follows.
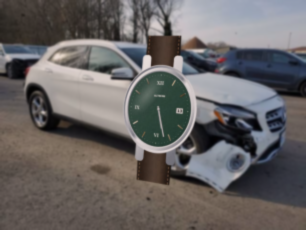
5:27
